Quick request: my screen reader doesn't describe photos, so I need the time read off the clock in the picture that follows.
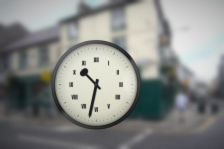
10:32
